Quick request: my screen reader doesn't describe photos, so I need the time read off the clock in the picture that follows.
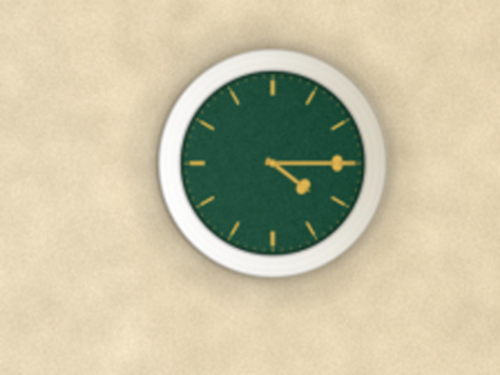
4:15
